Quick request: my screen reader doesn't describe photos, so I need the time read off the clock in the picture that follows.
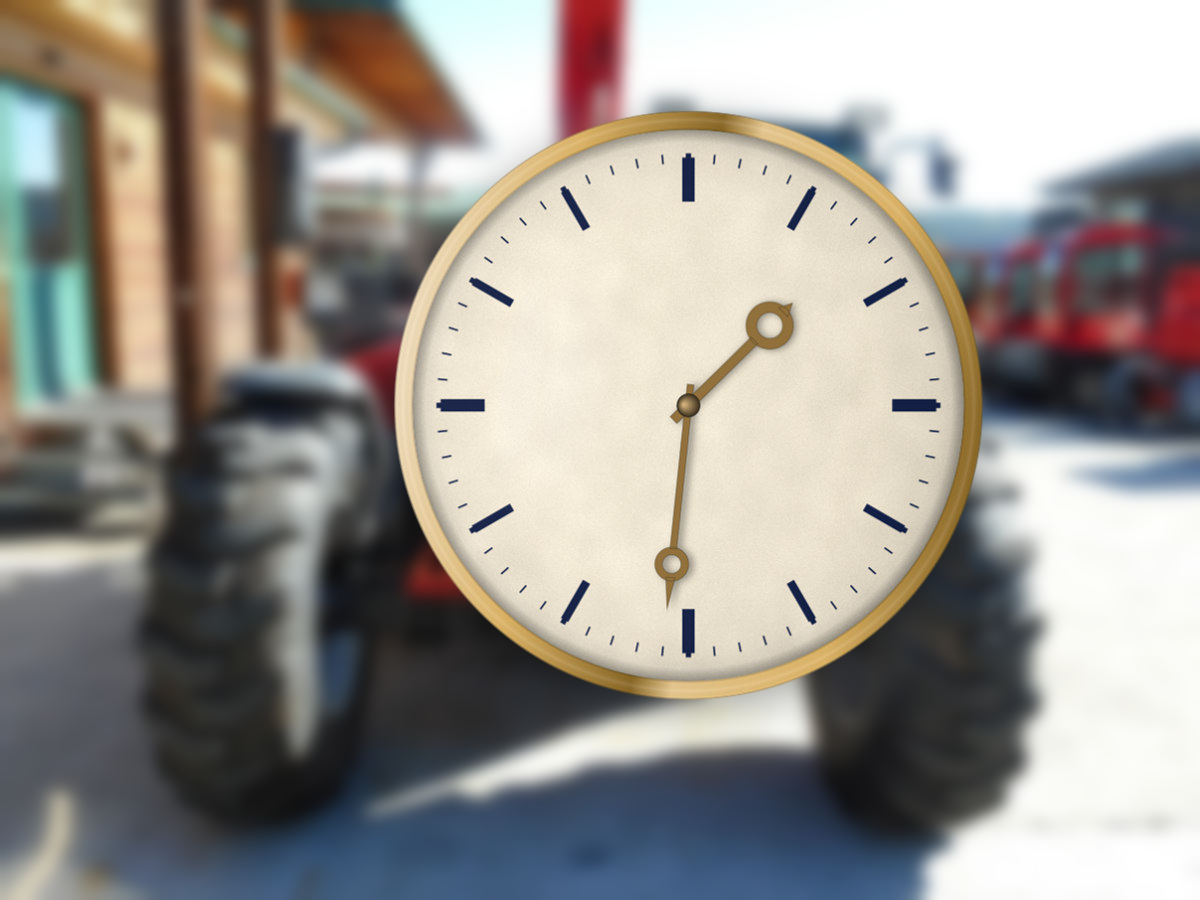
1:31
